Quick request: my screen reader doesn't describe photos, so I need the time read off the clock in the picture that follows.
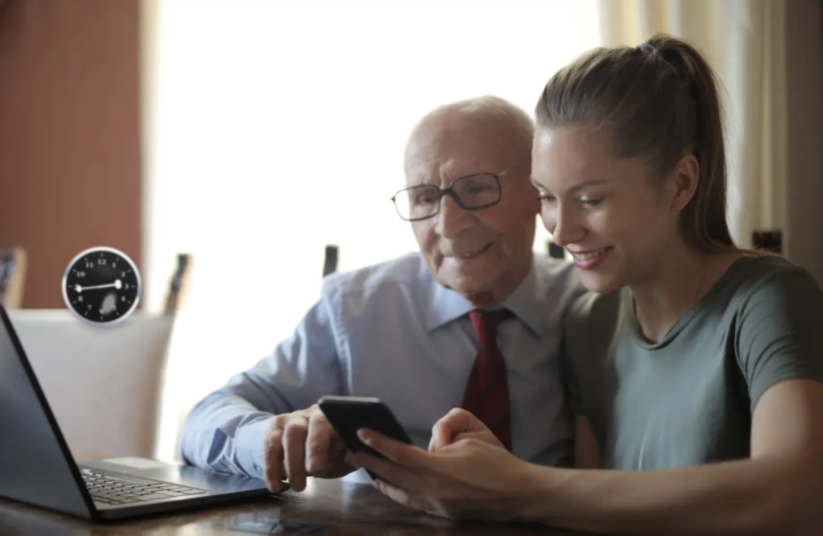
2:44
